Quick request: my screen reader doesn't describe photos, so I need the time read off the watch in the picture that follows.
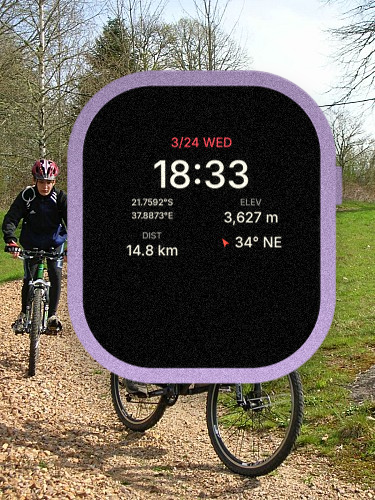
18:33
